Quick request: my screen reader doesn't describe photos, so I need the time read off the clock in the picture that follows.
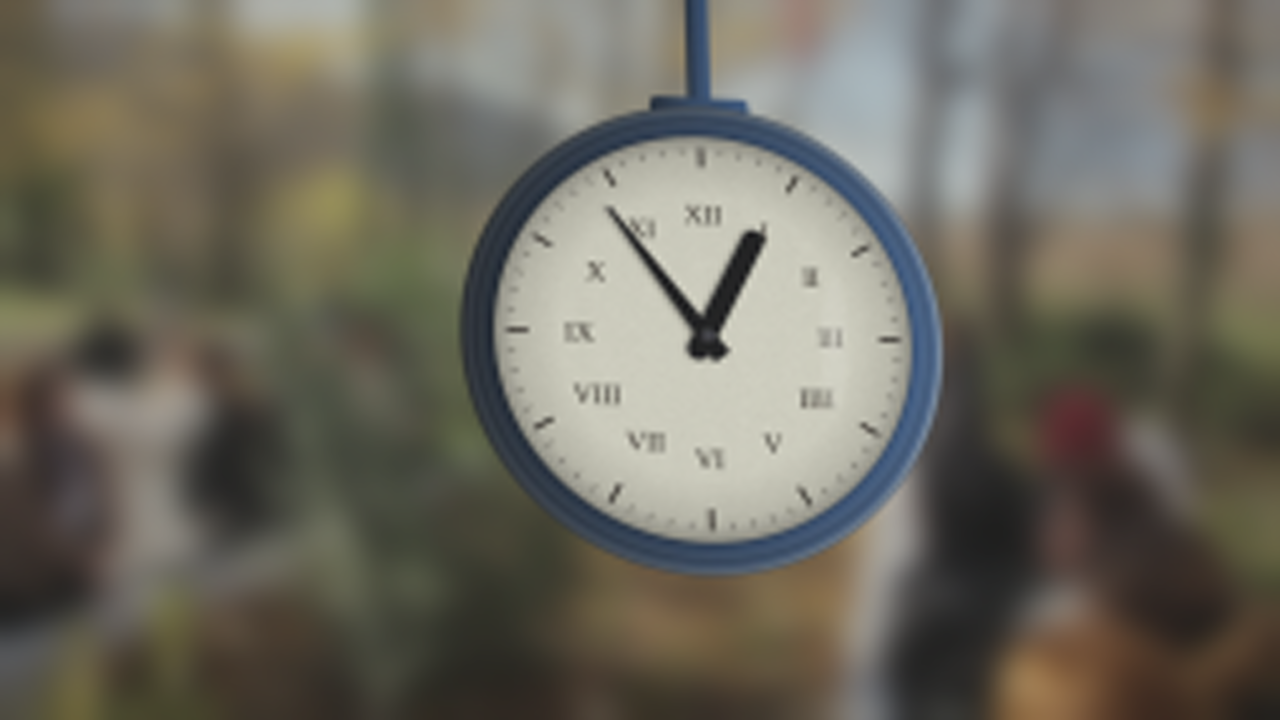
12:54
